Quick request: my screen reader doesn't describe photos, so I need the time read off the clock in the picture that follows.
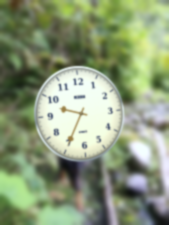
9:35
